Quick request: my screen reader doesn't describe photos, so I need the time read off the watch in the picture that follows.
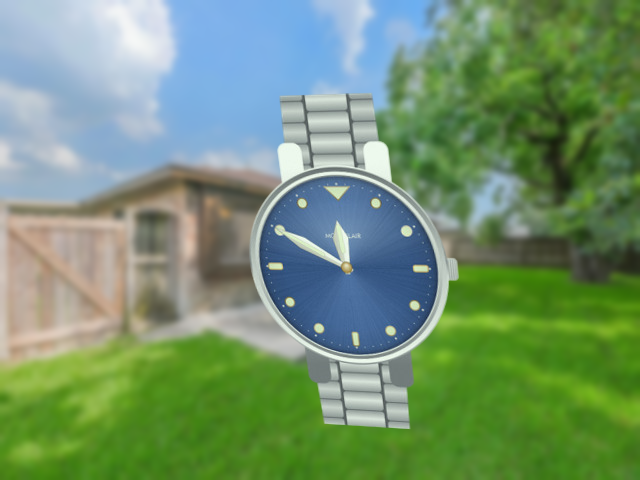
11:50
